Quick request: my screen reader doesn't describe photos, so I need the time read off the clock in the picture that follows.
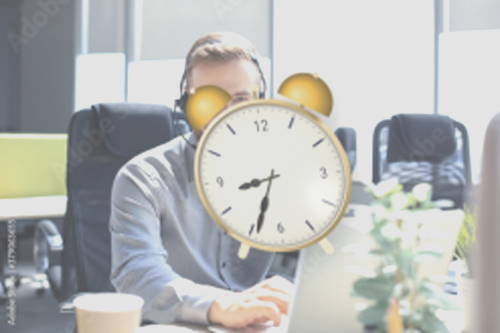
8:34
